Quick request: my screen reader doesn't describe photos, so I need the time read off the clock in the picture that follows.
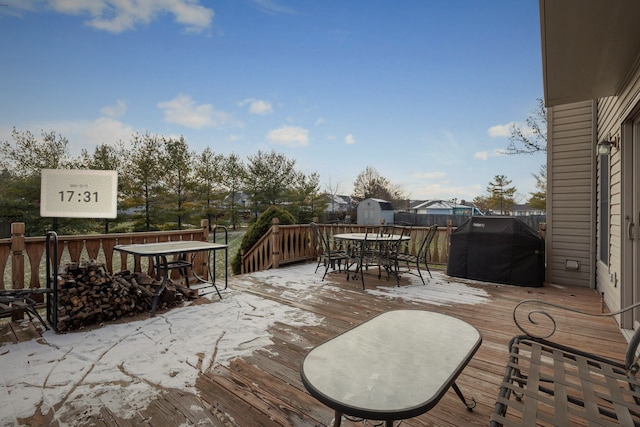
17:31
